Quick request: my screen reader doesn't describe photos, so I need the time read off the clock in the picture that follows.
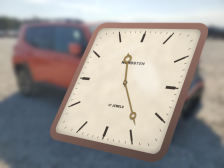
11:24
